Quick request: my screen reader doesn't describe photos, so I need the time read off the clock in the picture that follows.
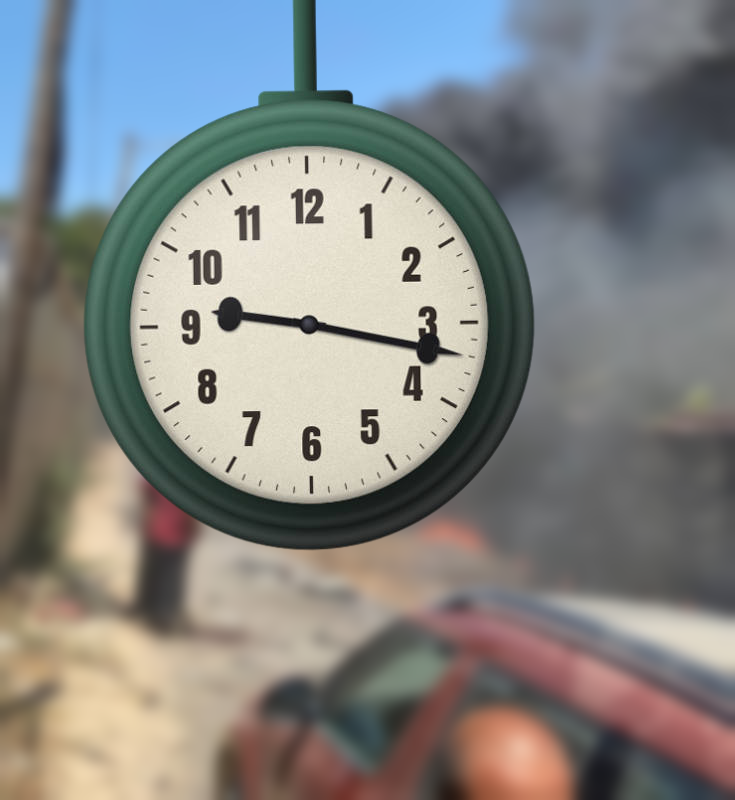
9:17
